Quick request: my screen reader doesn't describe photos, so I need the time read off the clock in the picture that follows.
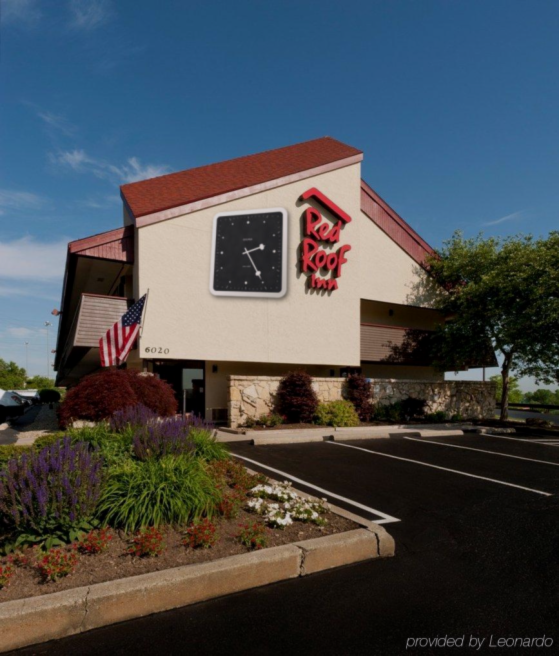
2:25
